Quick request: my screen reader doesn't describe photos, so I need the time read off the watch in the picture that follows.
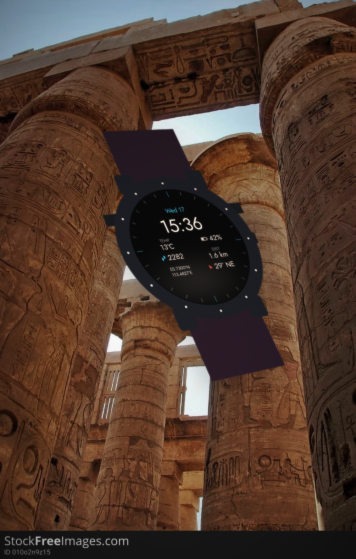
15:36
